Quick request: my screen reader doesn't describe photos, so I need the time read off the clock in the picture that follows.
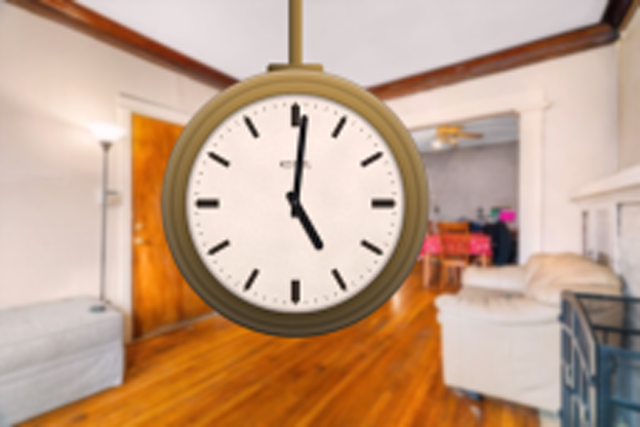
5:01
